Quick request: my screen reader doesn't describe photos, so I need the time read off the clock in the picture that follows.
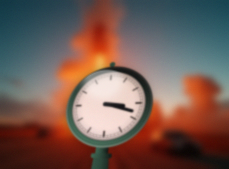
3:18
